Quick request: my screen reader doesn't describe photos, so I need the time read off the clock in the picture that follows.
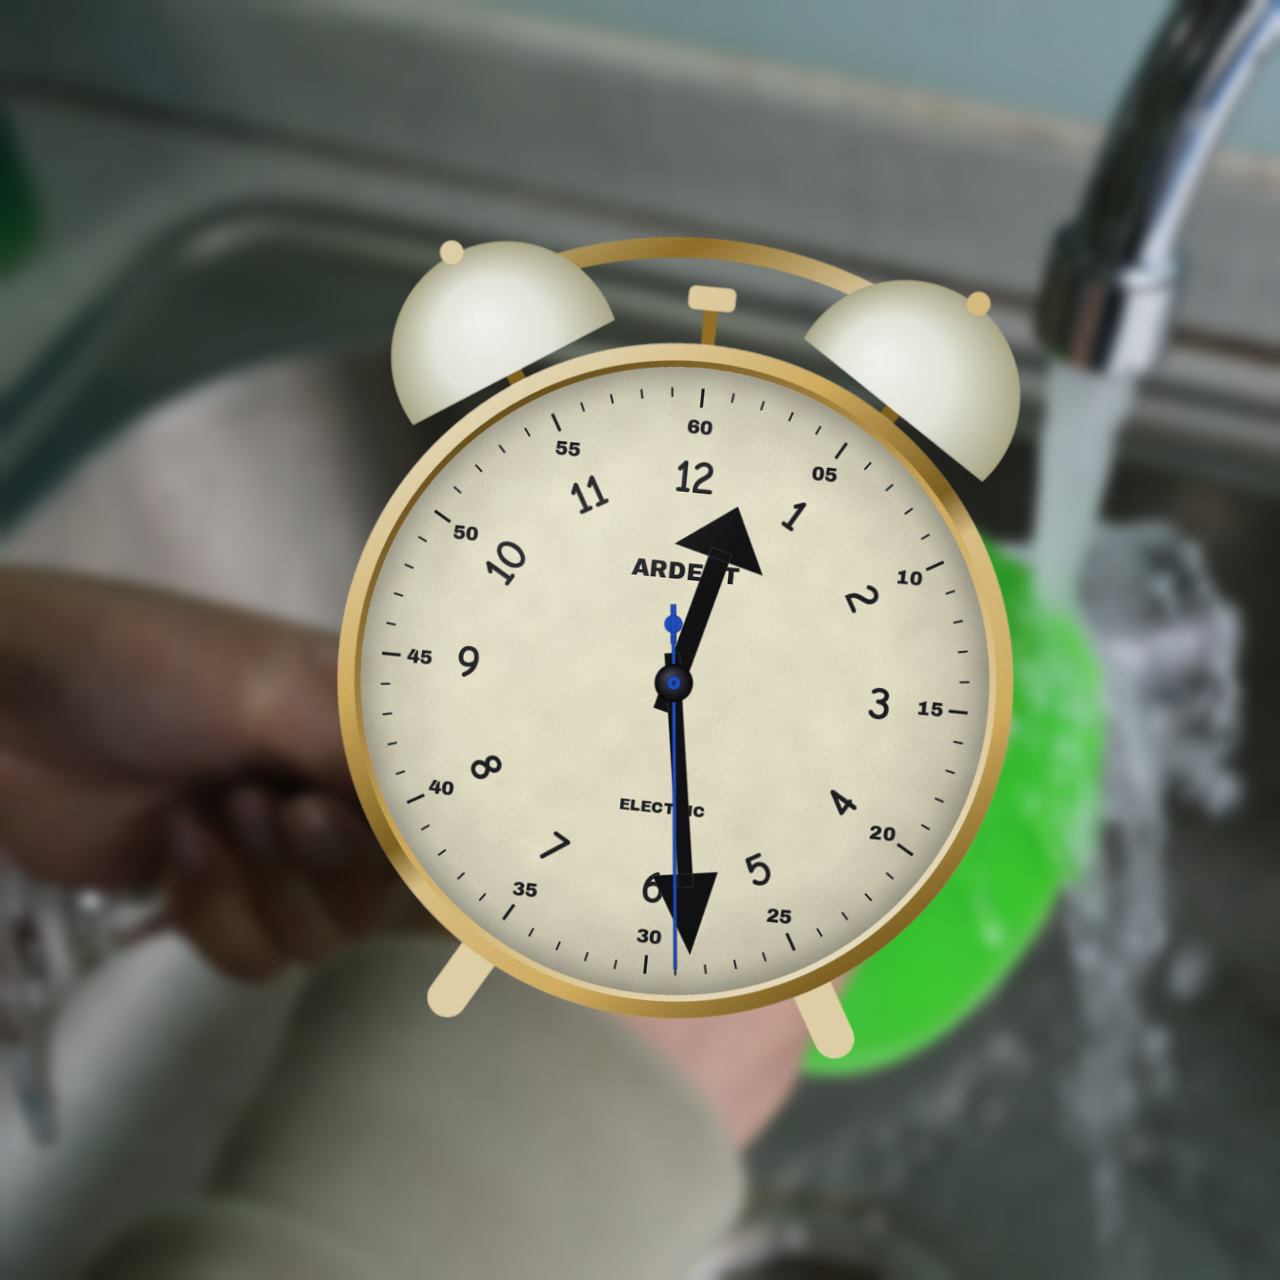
12:28:29
